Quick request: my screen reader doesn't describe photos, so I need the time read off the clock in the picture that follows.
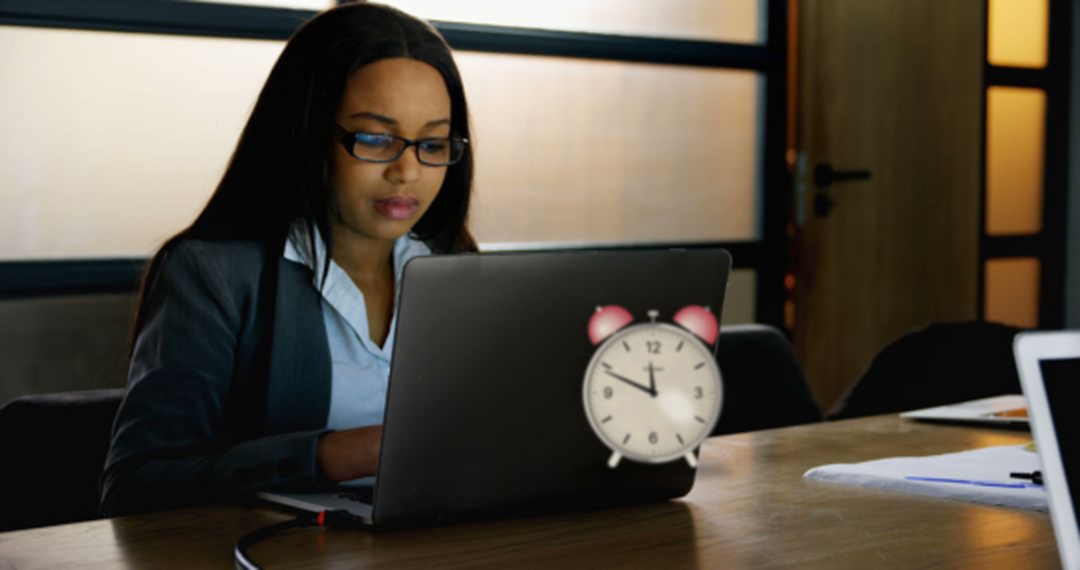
11:49
